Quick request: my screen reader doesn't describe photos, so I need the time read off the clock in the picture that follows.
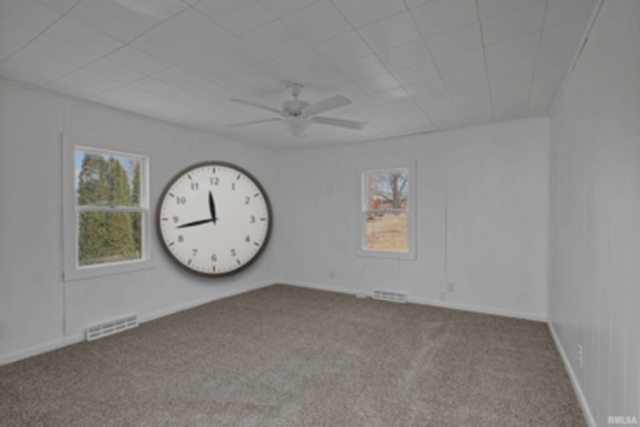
11:43
